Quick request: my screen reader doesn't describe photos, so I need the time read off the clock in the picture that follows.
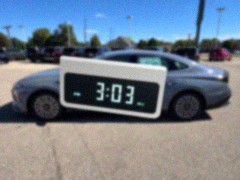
3:03
